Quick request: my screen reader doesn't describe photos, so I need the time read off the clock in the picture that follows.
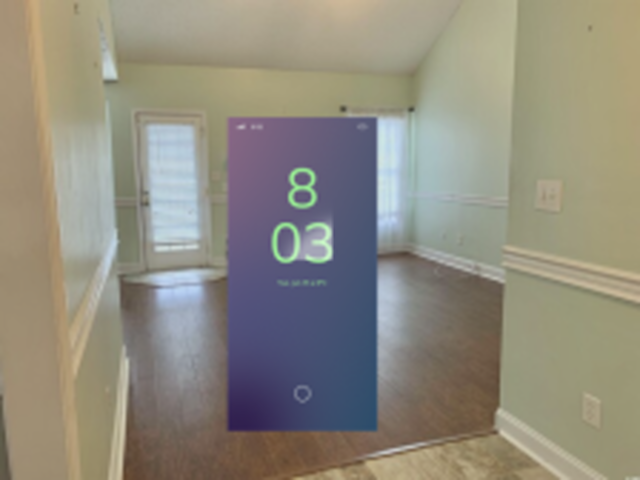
8:03
